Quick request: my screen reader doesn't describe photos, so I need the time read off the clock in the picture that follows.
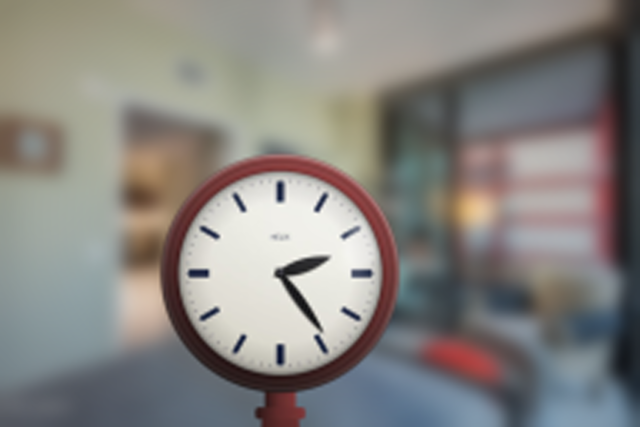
2:24
